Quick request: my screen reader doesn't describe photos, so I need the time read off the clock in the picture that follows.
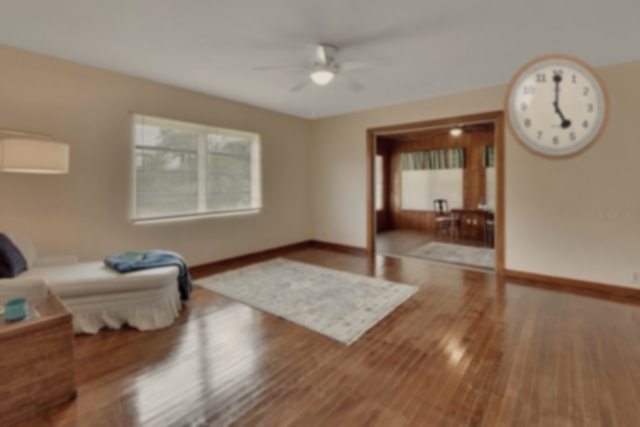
5:00
